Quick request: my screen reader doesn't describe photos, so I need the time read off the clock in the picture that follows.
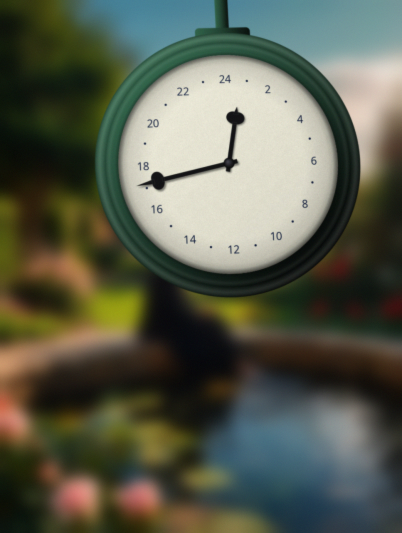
0:43
